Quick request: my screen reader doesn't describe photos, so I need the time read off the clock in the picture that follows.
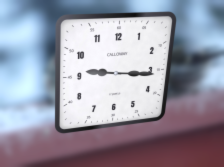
9:16
